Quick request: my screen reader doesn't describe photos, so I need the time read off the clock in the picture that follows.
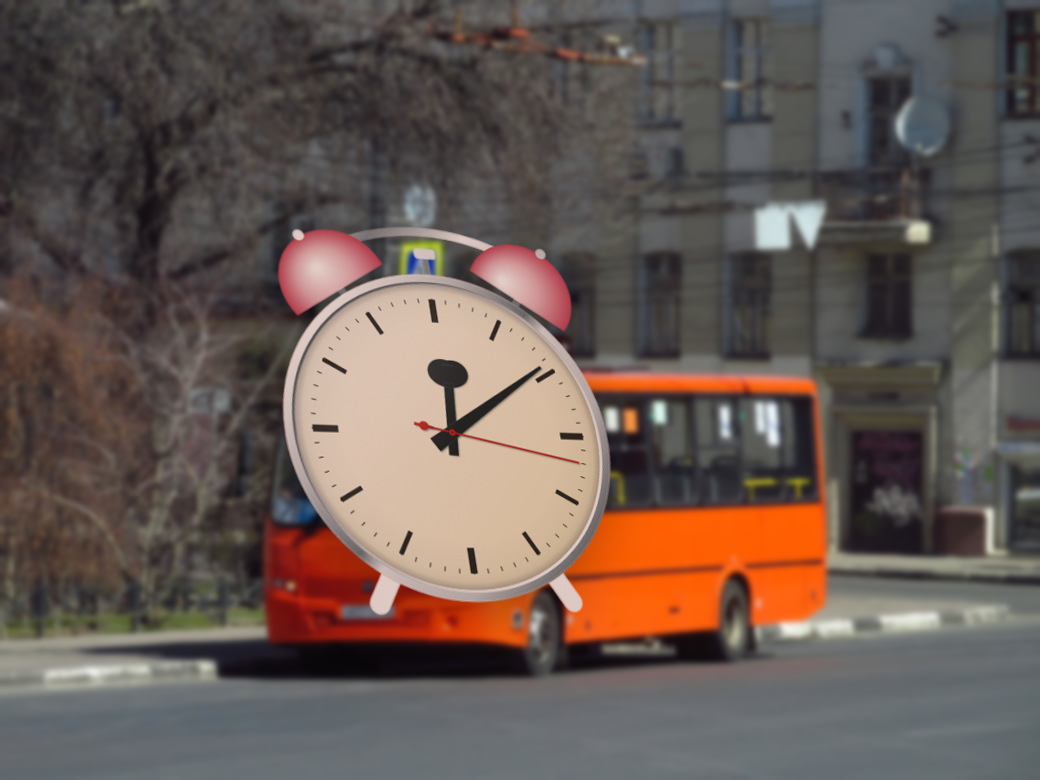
12:09:17
